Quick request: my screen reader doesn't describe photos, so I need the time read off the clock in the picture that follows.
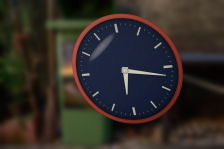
6:17
